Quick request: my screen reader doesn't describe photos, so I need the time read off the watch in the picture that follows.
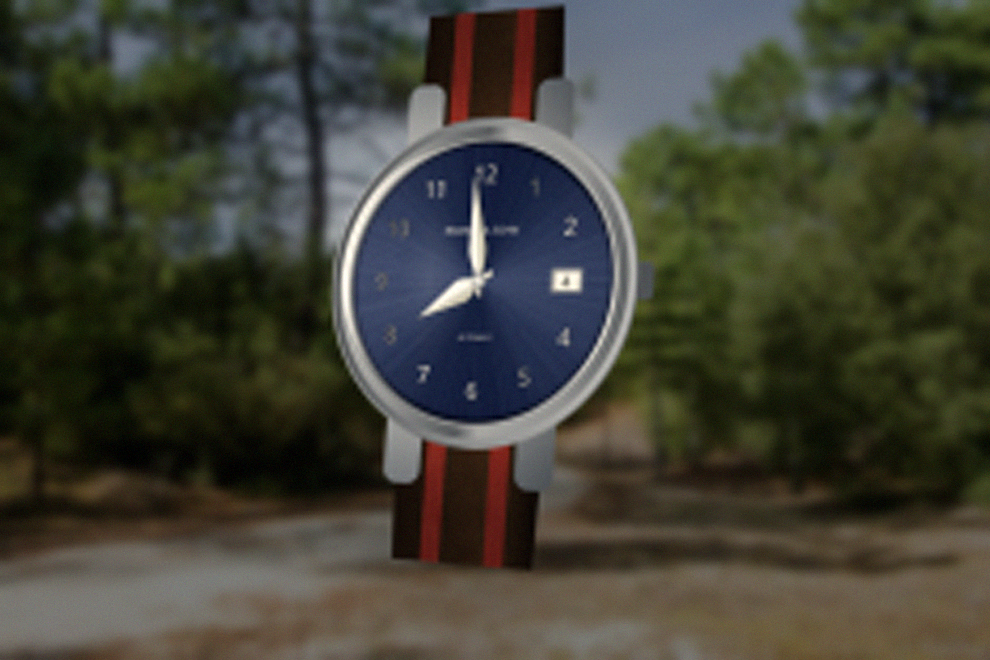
7:59
